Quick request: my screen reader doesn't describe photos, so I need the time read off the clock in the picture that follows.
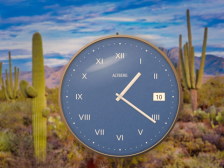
1:21
